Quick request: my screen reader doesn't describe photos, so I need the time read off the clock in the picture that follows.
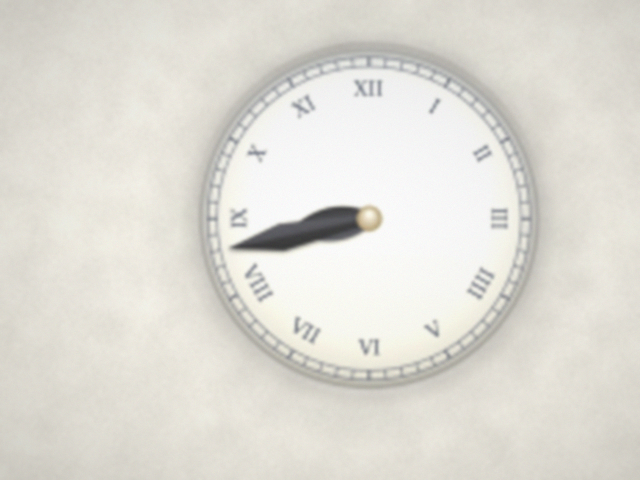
8:43
